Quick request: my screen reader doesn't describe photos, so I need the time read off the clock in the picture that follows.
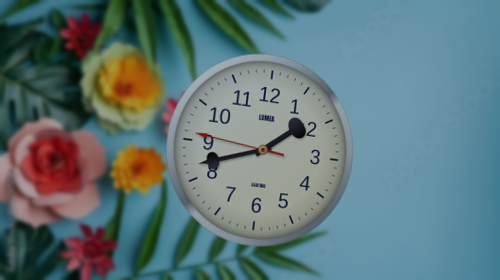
1:41:46
